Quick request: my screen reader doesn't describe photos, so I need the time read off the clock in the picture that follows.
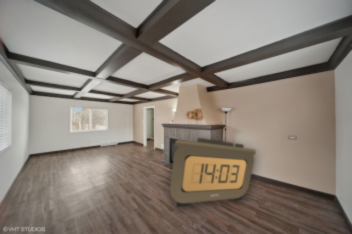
14:03
